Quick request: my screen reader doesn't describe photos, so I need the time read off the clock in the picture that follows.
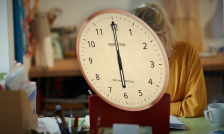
6:00
